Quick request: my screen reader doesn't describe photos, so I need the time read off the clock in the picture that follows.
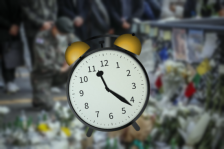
11:22
